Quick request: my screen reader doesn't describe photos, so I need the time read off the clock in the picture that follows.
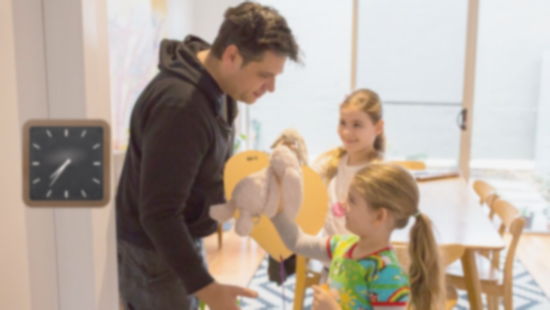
7:36
